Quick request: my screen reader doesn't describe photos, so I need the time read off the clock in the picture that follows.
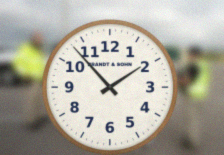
1:53
